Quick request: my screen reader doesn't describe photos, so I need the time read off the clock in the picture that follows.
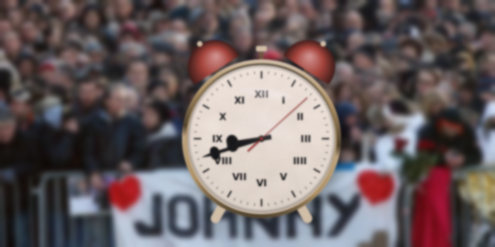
8:42:08
